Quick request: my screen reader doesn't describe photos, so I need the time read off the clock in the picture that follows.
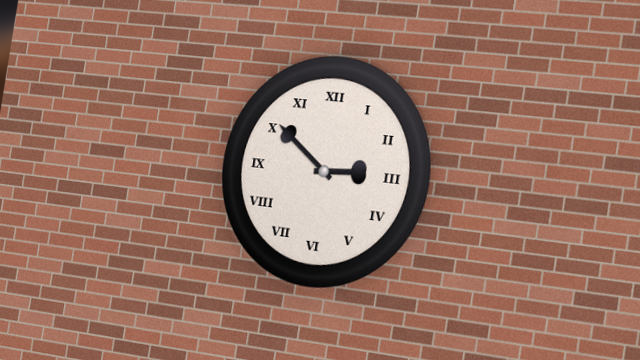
2:51
